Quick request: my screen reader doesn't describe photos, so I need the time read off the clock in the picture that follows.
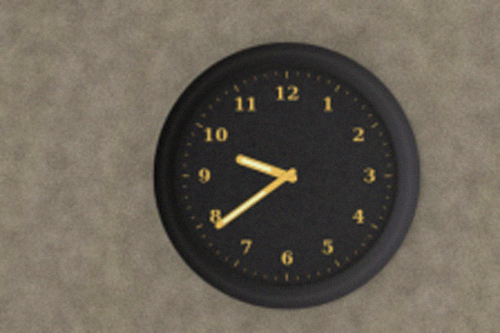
9:39
